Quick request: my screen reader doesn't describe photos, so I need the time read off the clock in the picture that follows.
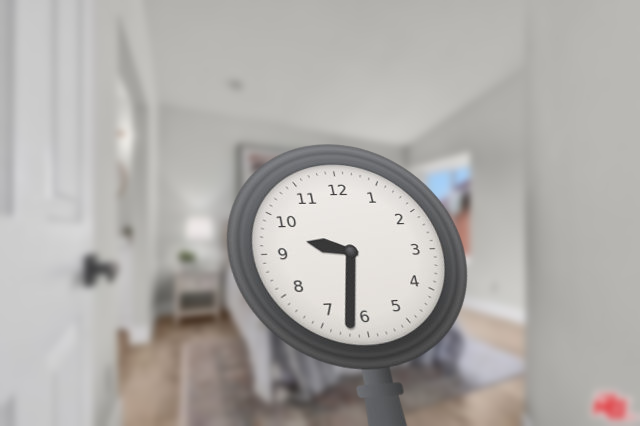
9:32
